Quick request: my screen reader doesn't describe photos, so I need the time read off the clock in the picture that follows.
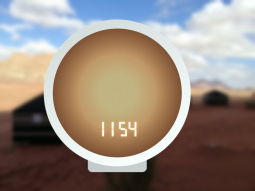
11:54
